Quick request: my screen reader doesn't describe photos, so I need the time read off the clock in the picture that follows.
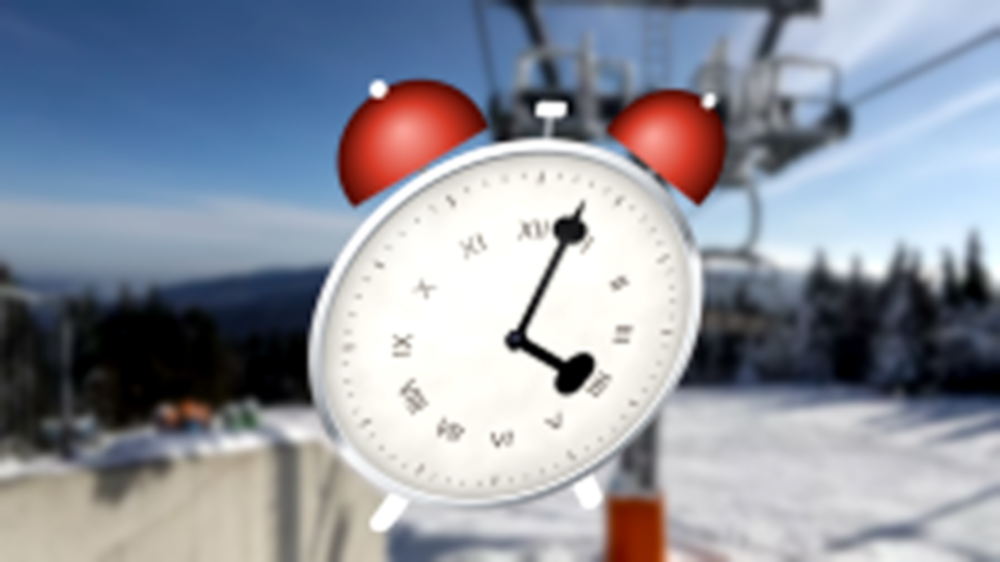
4:03
